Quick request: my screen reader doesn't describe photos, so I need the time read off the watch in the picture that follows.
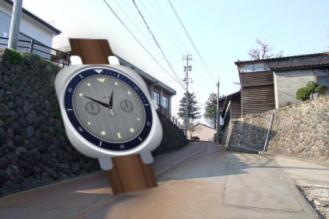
12:50
